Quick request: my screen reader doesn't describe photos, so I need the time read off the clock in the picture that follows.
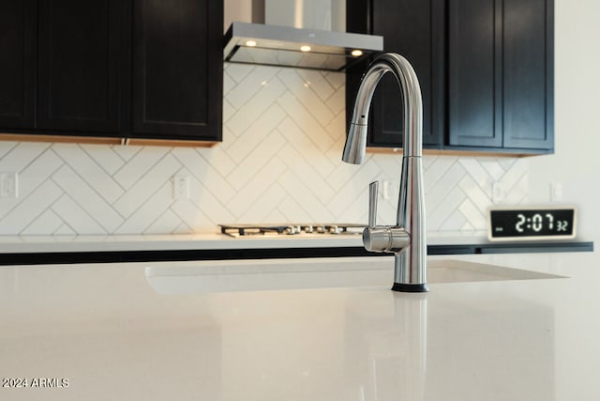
2:07
